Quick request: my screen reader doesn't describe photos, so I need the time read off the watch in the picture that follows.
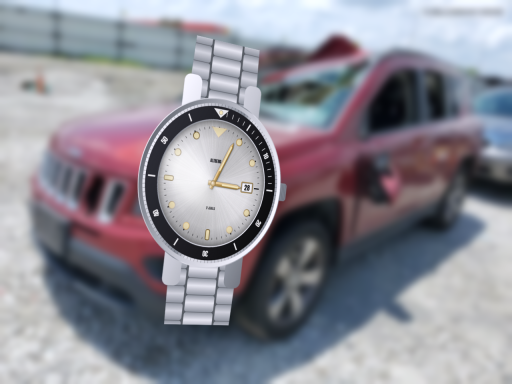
3:04
